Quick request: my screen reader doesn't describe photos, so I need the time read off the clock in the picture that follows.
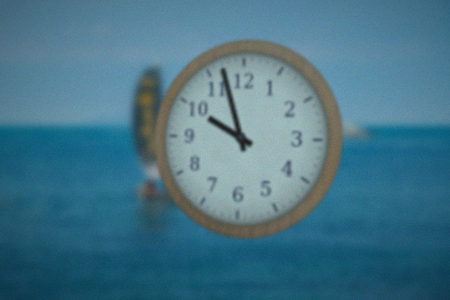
9:57
